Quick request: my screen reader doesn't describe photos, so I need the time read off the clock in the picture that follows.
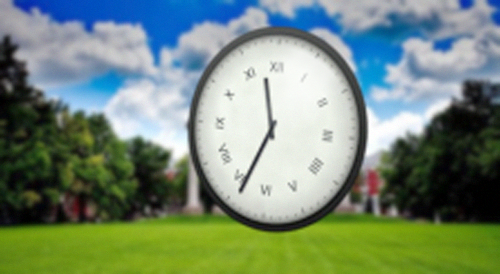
11:34
